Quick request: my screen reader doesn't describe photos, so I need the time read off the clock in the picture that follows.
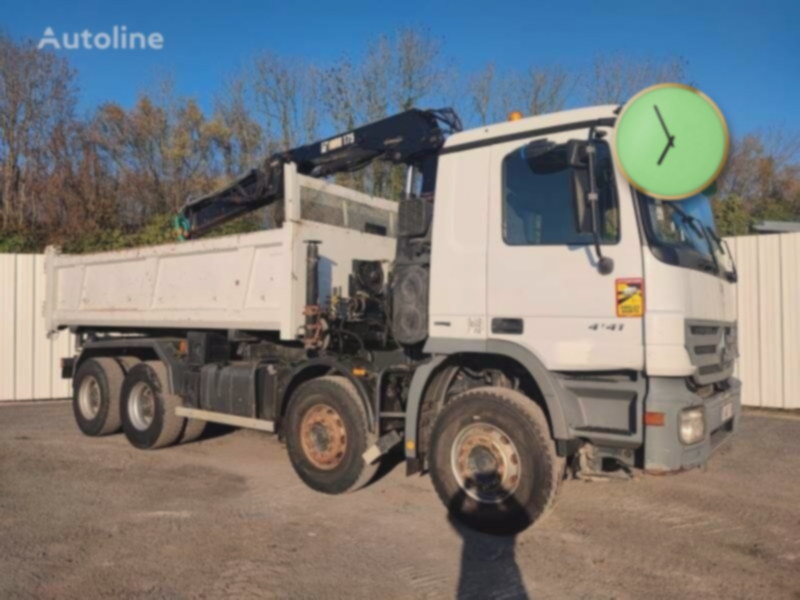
6:56
